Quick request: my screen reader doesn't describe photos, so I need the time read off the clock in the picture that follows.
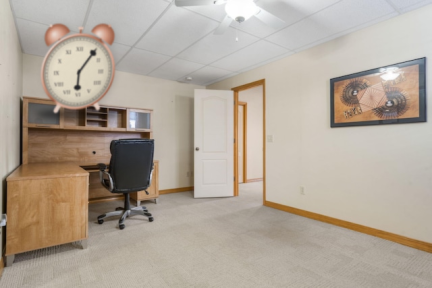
6:06
